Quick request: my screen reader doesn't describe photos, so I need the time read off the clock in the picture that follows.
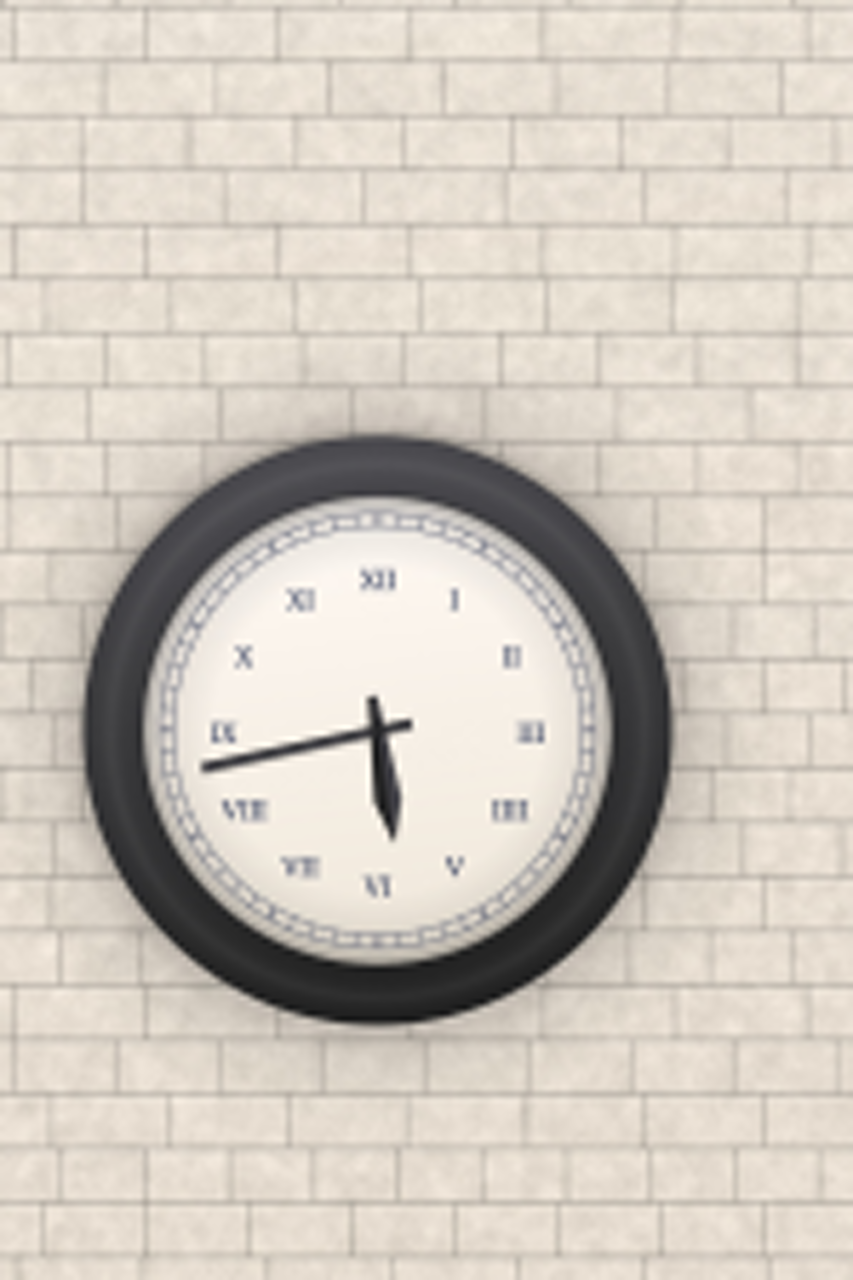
5:43
